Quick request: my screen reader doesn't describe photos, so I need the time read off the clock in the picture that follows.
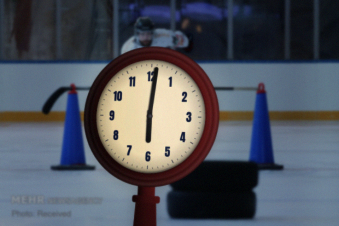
6:01
